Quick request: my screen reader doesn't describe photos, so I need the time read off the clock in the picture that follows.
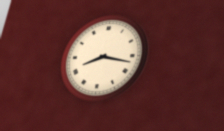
8:17
